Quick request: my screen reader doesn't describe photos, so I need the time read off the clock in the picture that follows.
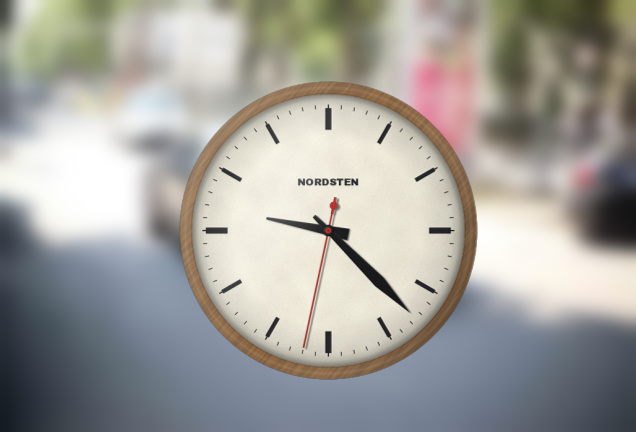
9:22:32
